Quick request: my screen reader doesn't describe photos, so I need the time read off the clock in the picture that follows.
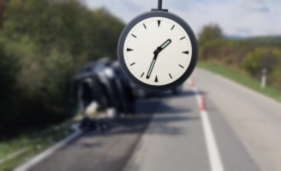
1:33
